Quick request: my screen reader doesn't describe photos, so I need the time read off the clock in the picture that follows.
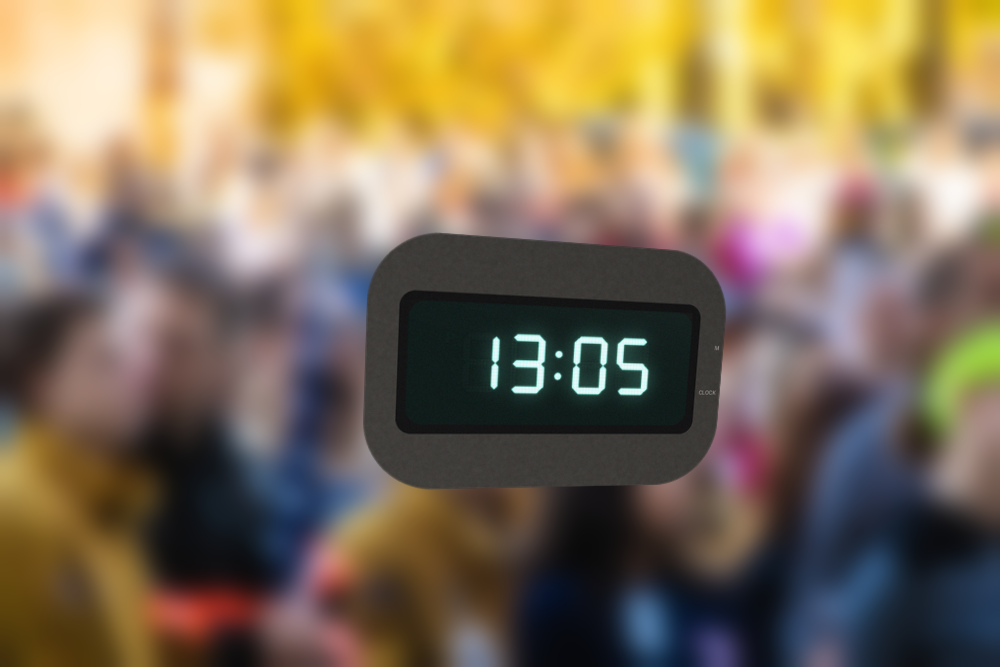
13:05
